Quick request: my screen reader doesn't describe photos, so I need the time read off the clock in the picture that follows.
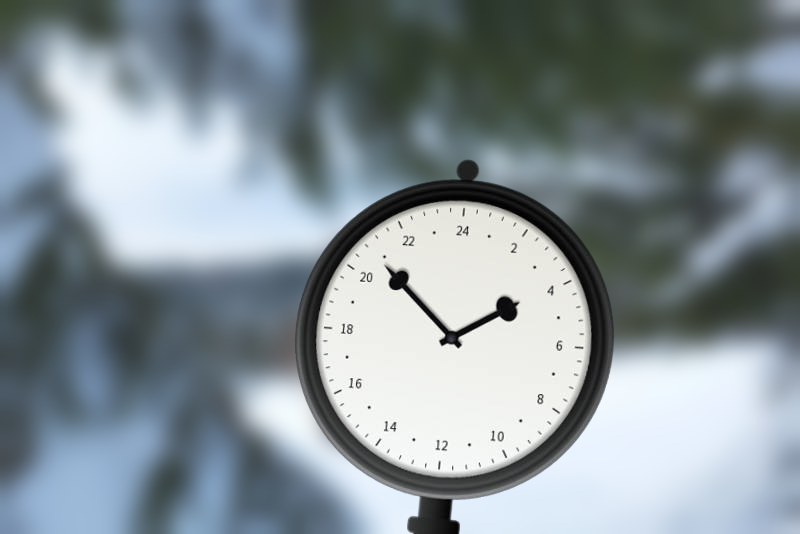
3:52
